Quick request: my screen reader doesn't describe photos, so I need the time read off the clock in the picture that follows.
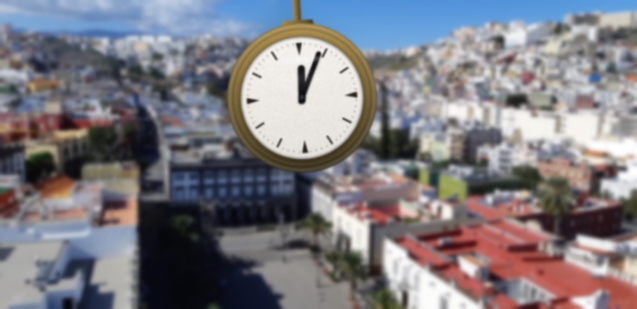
12:04
